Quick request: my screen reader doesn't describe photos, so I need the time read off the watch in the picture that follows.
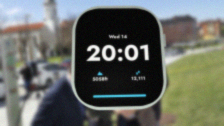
20:01
